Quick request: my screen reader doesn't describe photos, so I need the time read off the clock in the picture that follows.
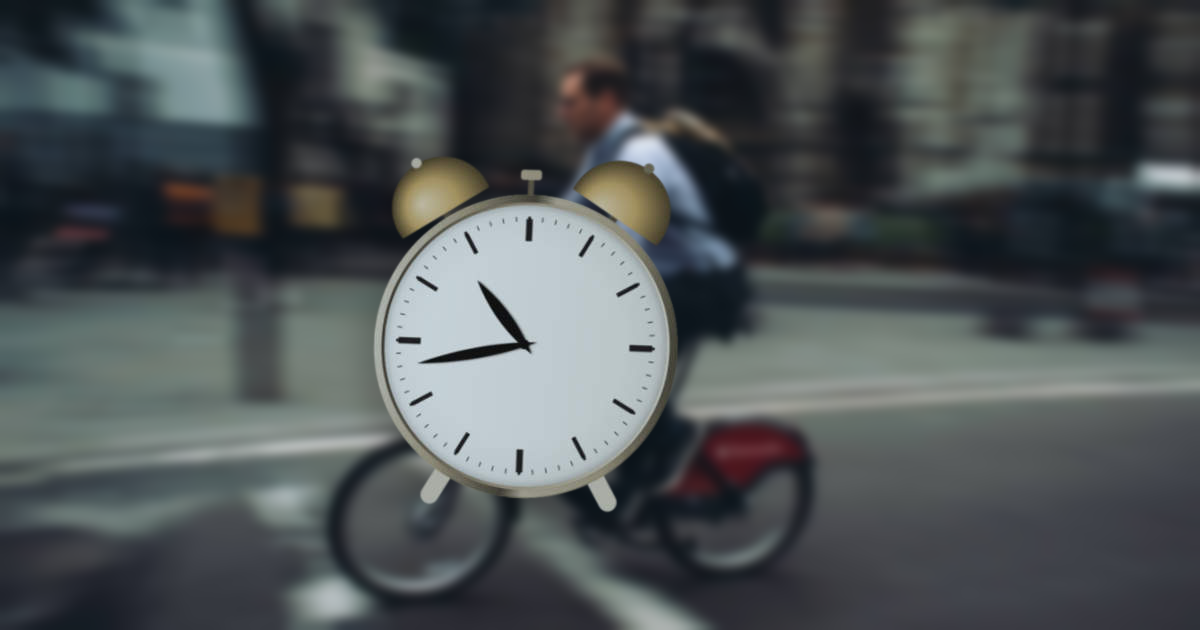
10:43
